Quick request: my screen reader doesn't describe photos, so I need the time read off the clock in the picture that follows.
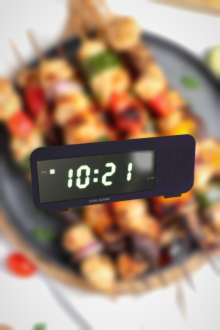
10:21
